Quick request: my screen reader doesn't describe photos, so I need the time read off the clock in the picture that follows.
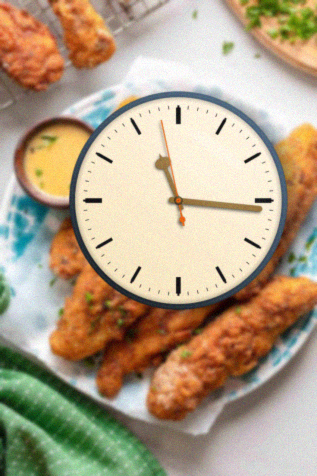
11:15:58
